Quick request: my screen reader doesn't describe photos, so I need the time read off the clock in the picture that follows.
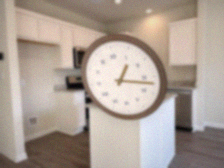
1:17
